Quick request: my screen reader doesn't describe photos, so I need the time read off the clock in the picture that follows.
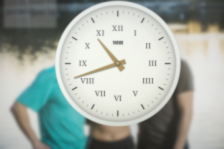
10:42
